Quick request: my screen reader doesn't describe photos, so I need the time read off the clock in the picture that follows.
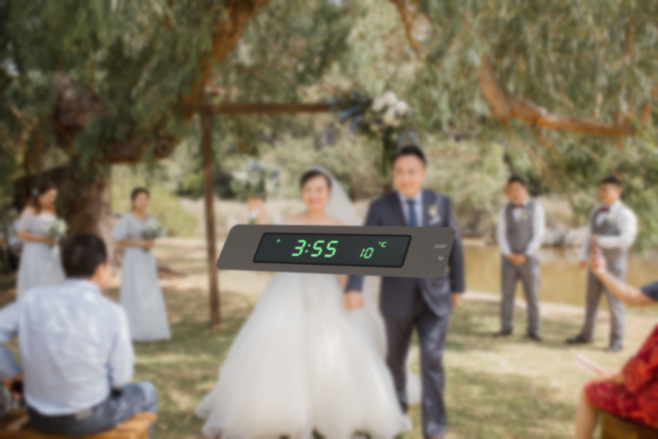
3:55
